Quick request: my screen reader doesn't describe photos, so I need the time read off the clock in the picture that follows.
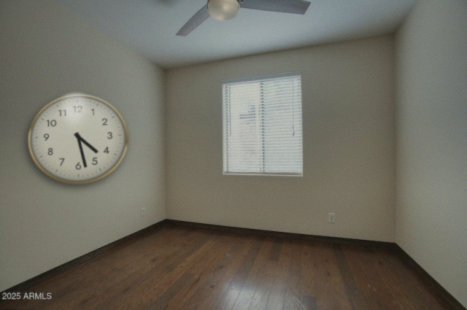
4:28
